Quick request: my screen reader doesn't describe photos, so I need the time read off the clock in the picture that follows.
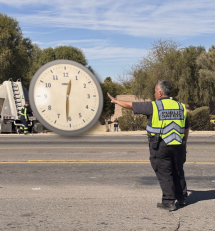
12:31
